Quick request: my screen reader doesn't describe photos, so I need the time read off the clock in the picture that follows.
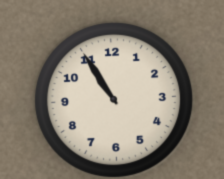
10:55
